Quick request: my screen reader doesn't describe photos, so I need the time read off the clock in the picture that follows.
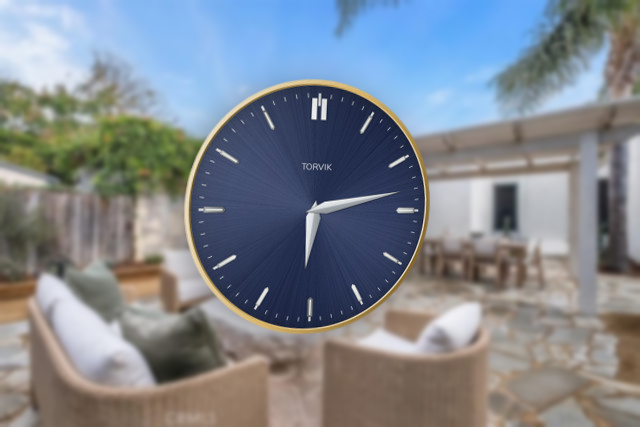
6:13
